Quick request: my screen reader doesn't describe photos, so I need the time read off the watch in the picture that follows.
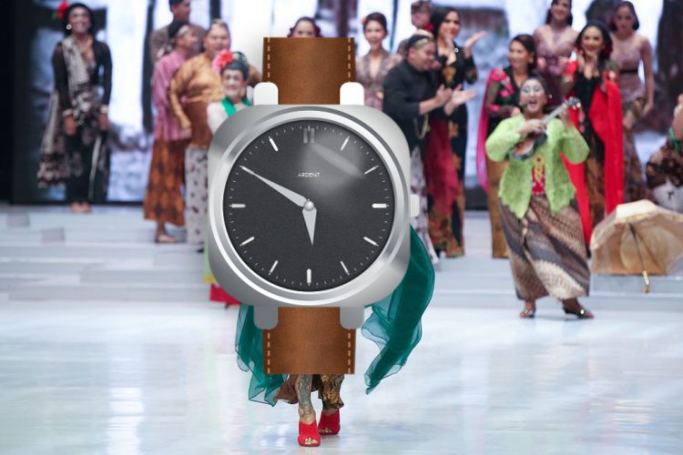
5:50
